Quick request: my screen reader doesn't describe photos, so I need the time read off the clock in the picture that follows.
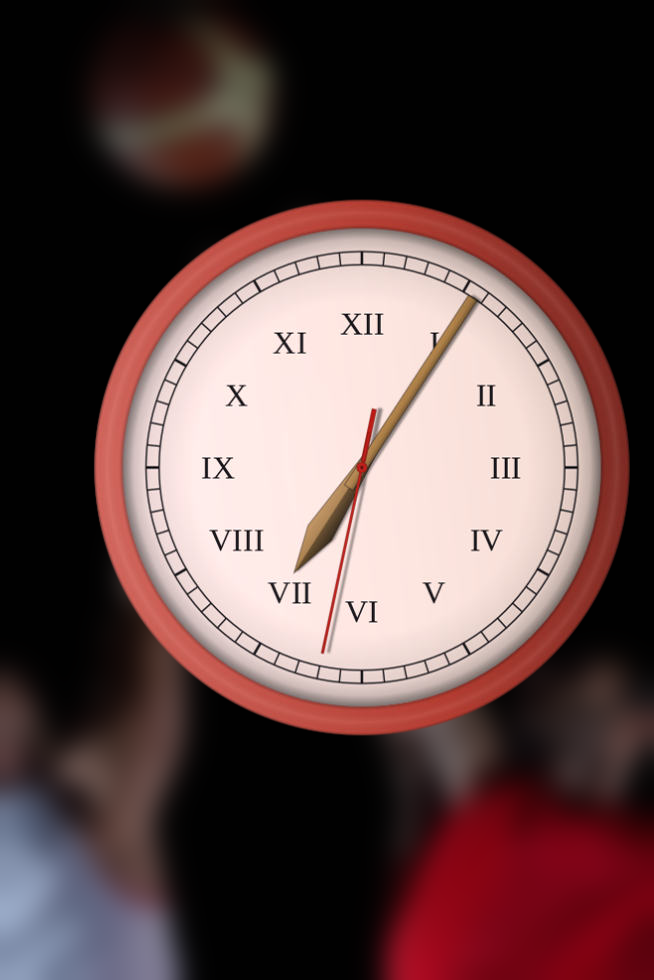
7:05:32
